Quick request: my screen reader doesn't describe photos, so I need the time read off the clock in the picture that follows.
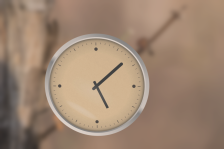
5:08
